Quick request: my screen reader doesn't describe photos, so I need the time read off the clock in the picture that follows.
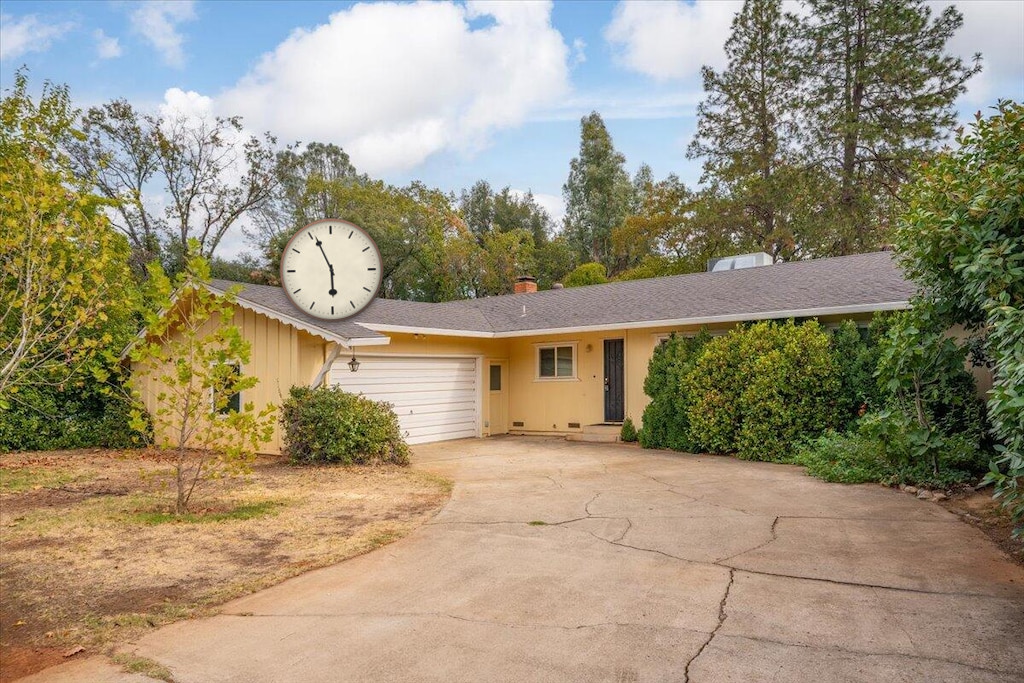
5:56
